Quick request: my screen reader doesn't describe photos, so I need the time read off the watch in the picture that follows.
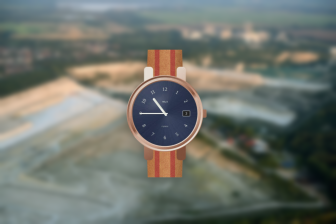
10:45
